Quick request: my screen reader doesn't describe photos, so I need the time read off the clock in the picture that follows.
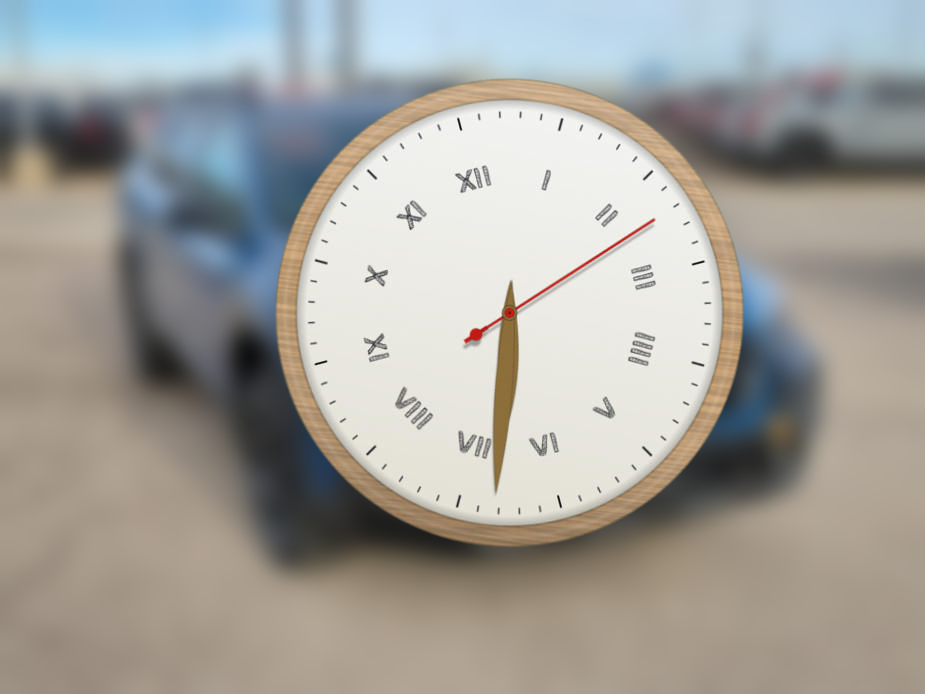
6:33:12
